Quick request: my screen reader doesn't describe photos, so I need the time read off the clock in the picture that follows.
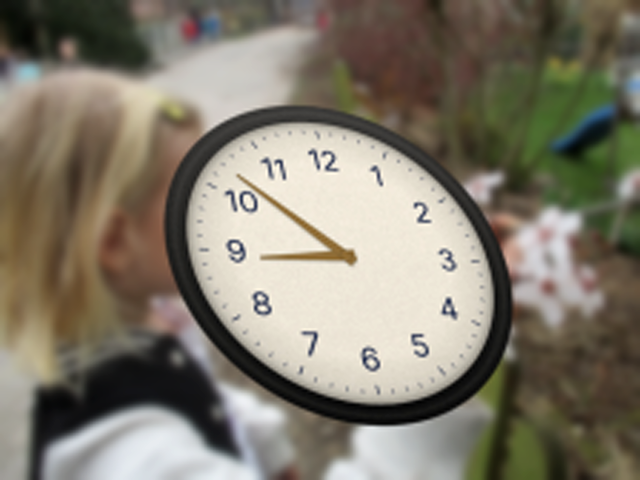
8:52
